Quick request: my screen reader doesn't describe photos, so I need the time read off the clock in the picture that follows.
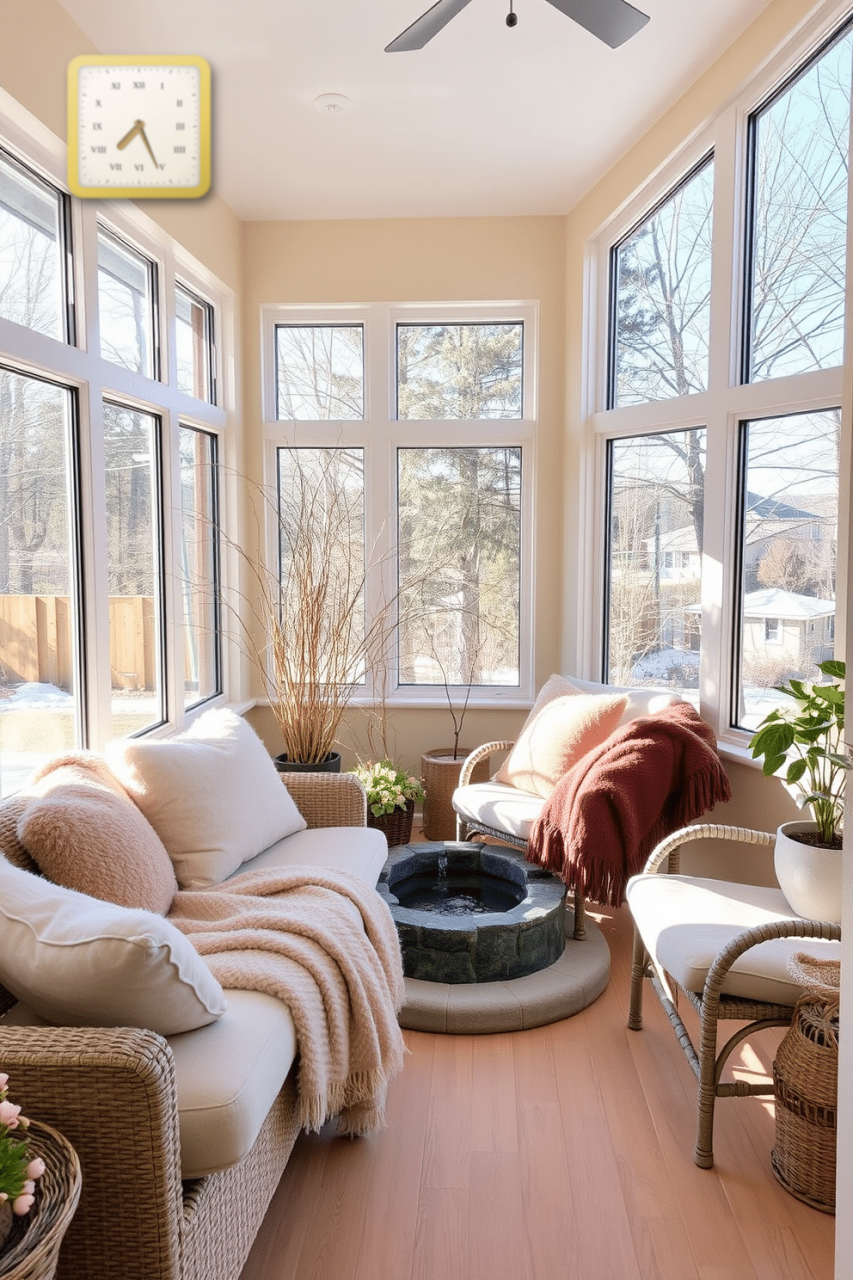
7:26
